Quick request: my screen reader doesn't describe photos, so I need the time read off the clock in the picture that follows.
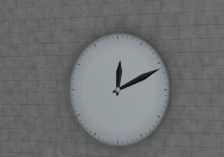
12:11
